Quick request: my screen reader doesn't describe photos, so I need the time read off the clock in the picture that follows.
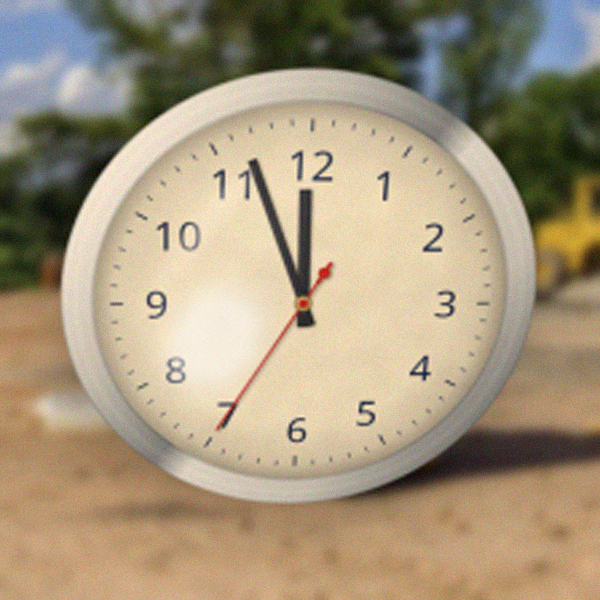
11:56:35
